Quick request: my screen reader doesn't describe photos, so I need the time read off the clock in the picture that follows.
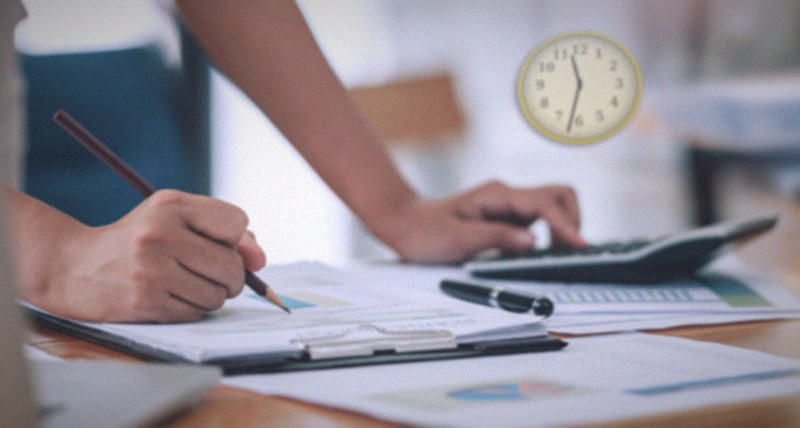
11:32
